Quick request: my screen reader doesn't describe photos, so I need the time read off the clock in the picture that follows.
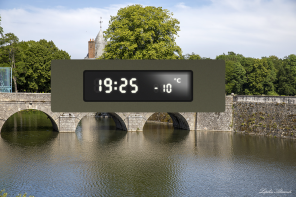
19:25
